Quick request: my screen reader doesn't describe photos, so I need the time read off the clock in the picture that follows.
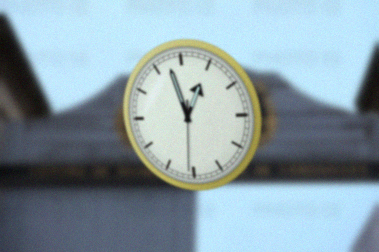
12:57:31
